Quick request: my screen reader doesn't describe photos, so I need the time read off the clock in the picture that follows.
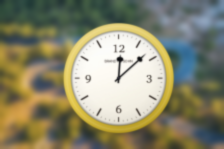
12:08
